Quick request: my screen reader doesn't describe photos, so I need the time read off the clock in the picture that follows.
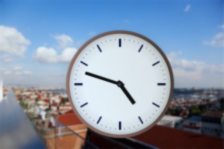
4:48
